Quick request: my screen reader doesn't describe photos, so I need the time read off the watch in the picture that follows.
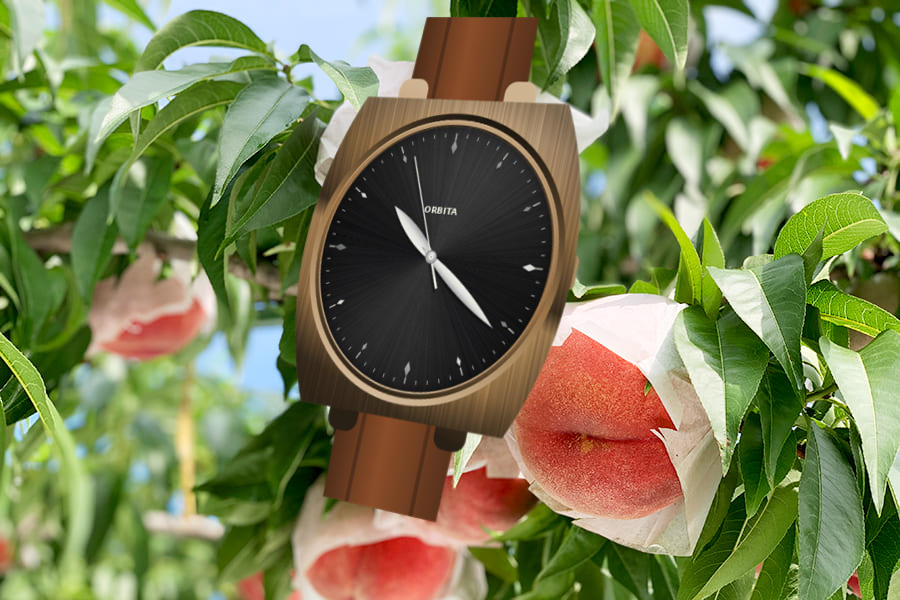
10:20:56
